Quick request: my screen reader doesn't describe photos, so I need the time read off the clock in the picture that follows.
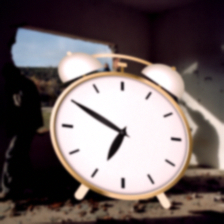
6:50
